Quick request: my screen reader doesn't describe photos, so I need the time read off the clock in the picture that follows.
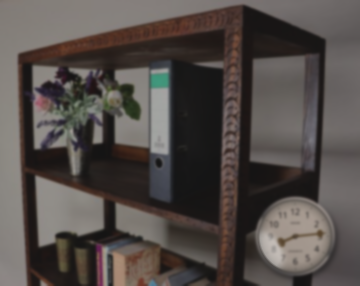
8:14
